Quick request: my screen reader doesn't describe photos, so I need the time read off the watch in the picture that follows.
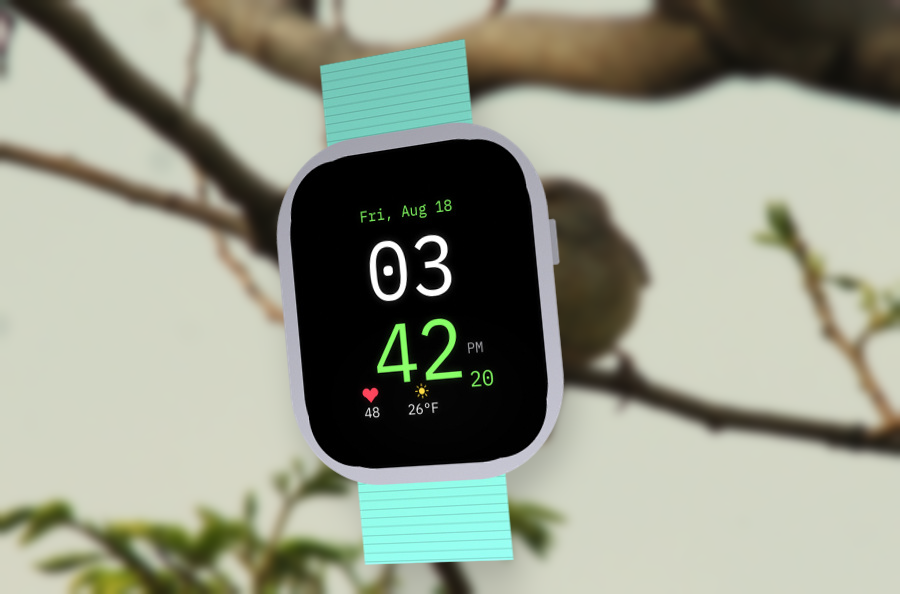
3:42:20
